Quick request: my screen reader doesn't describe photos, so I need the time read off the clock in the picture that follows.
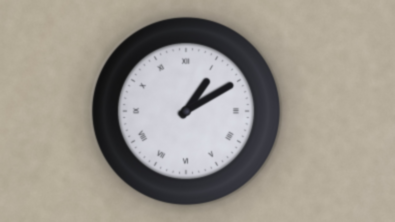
1:10
